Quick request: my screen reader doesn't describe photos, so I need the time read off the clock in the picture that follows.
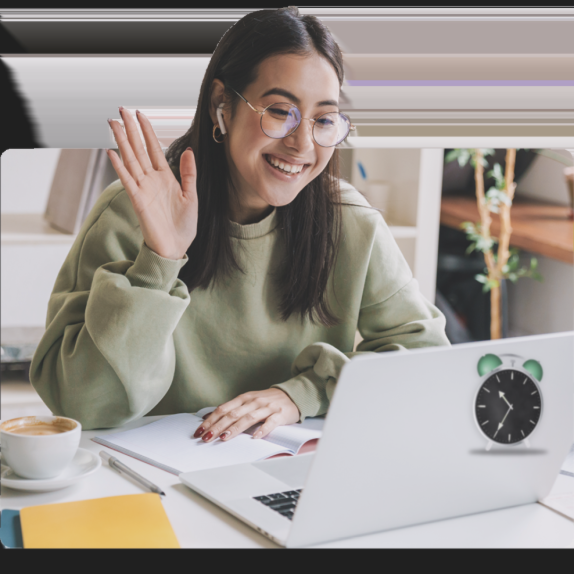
10:35
